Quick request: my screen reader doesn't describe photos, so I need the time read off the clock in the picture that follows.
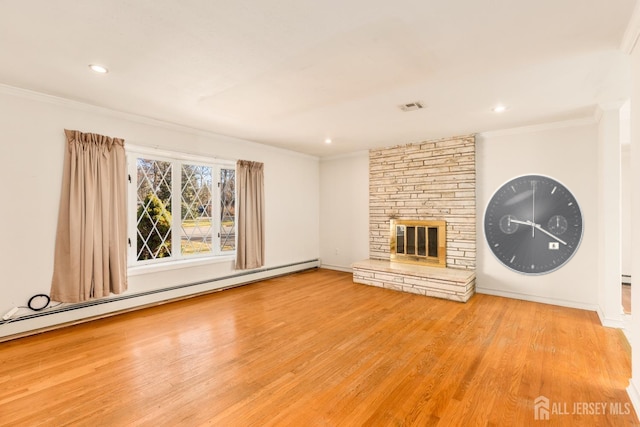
9:20
